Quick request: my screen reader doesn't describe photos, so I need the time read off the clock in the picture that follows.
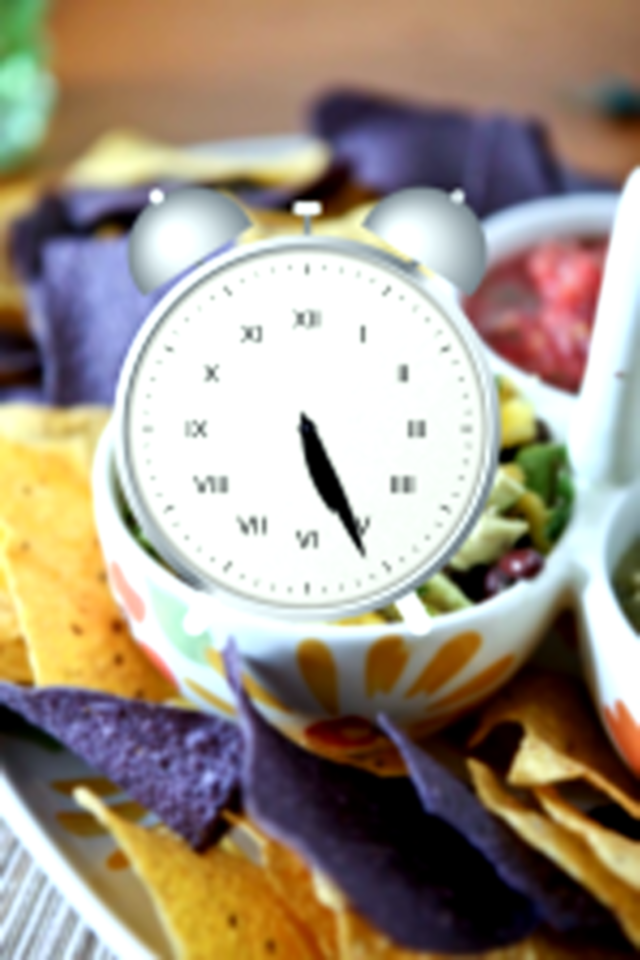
5:26
